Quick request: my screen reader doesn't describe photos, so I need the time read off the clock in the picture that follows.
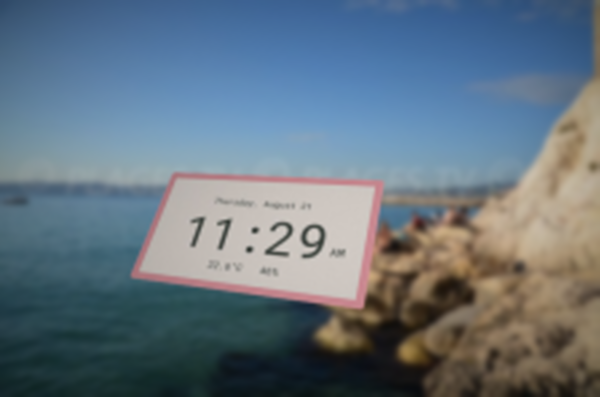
11:29
